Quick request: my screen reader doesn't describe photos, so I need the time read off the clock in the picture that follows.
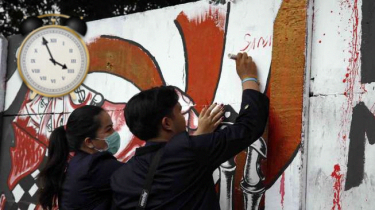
3:56
